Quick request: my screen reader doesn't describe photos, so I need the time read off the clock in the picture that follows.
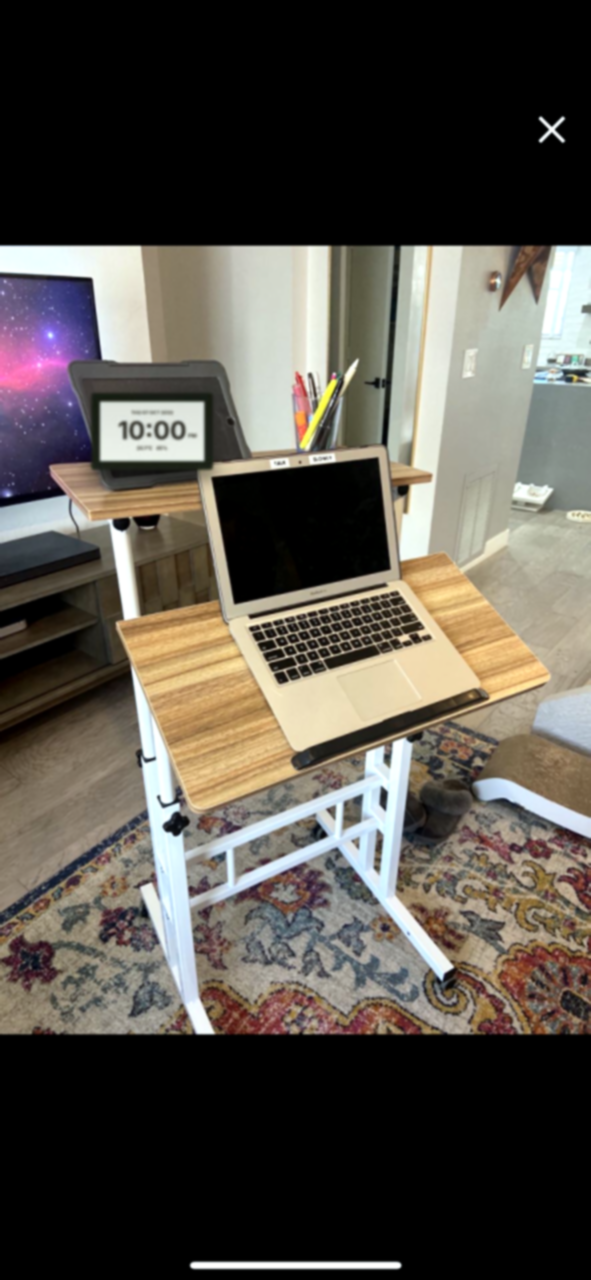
10:00
